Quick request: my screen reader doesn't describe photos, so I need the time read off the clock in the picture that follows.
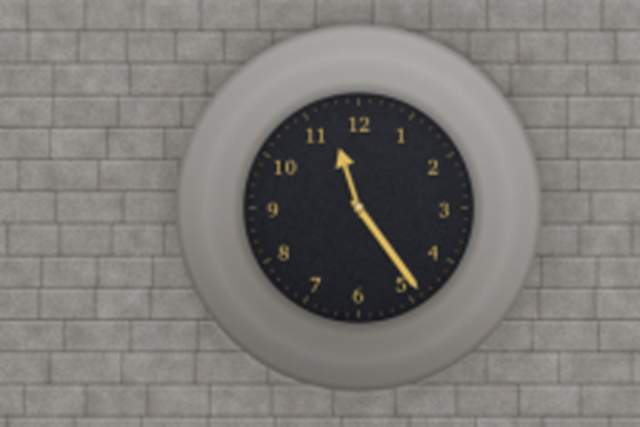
11:24
